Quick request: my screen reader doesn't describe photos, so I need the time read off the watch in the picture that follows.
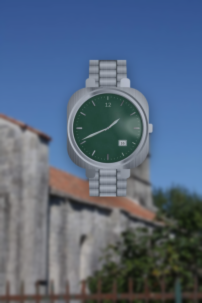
1:41
